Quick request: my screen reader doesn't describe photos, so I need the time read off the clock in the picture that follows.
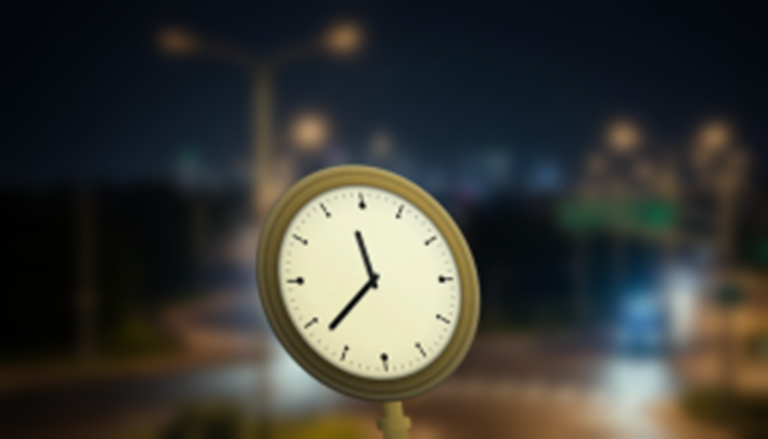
11:38
